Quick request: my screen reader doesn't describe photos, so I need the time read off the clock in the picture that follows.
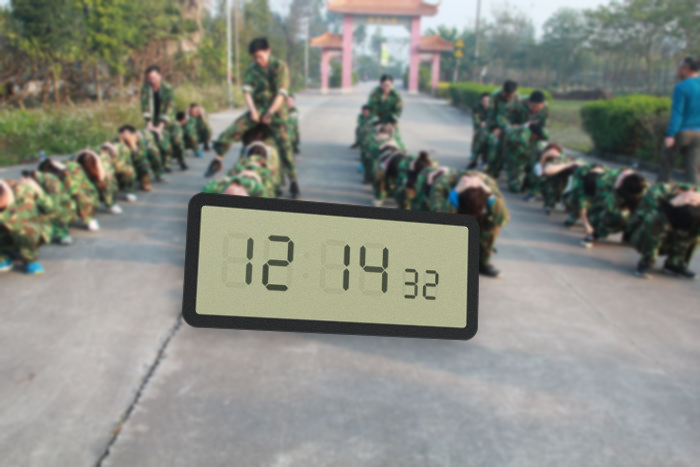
12:14:32
